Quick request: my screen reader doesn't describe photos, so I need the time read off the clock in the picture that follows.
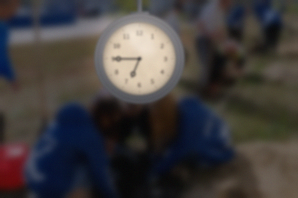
6:45
